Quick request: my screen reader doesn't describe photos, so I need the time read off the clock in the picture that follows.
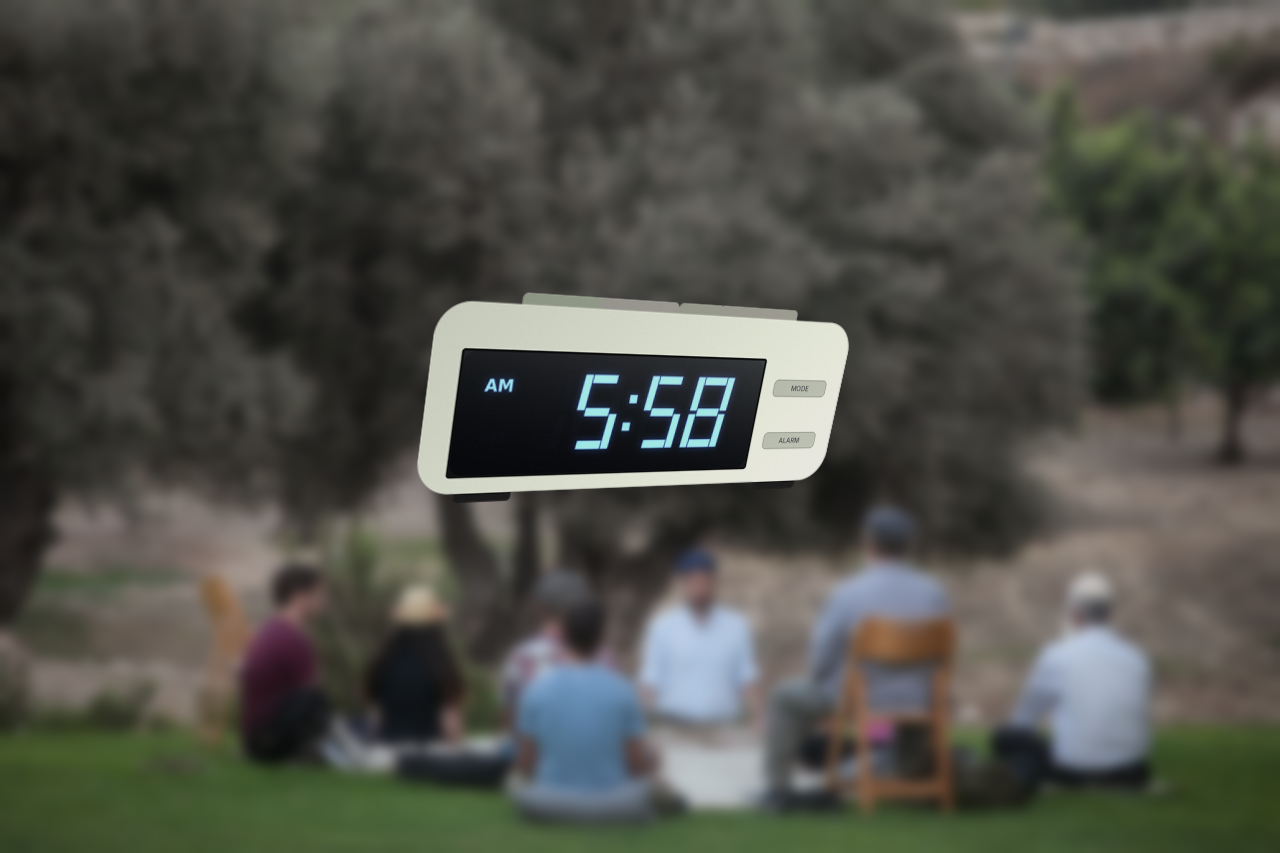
5:58
